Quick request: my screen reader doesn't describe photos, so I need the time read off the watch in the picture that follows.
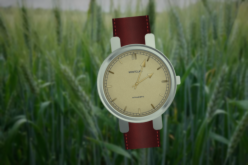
2:04
